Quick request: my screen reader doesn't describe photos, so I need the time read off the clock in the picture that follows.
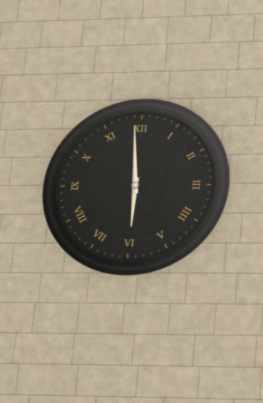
5:59
